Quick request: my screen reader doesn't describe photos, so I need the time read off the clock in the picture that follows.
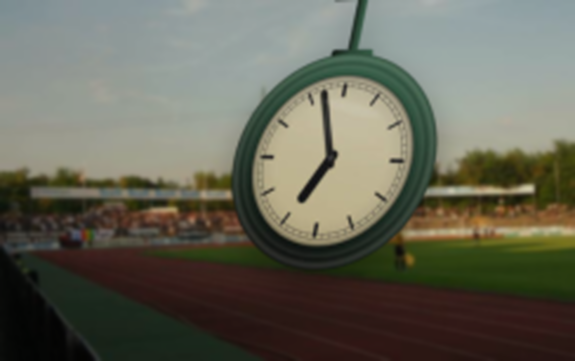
6:57
